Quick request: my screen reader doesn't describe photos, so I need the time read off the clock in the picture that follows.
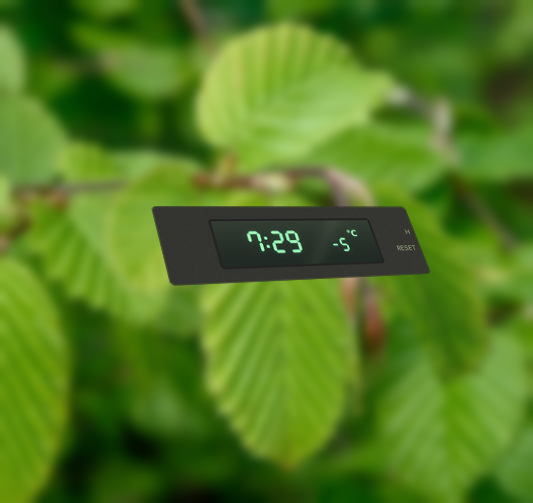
7:29
